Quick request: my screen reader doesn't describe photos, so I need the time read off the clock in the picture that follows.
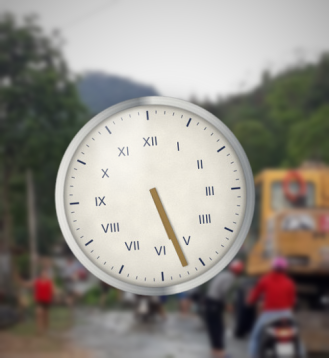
5:27
